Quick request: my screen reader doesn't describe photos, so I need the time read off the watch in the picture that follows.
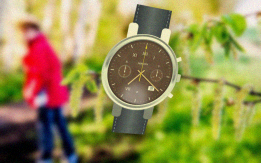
7:21
